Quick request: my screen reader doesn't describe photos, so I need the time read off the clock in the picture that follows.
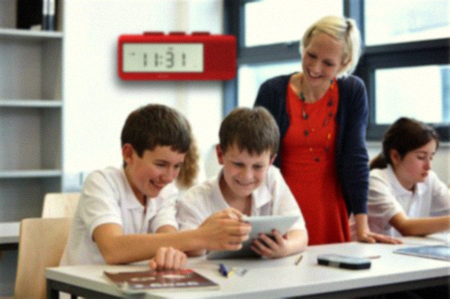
11:31
